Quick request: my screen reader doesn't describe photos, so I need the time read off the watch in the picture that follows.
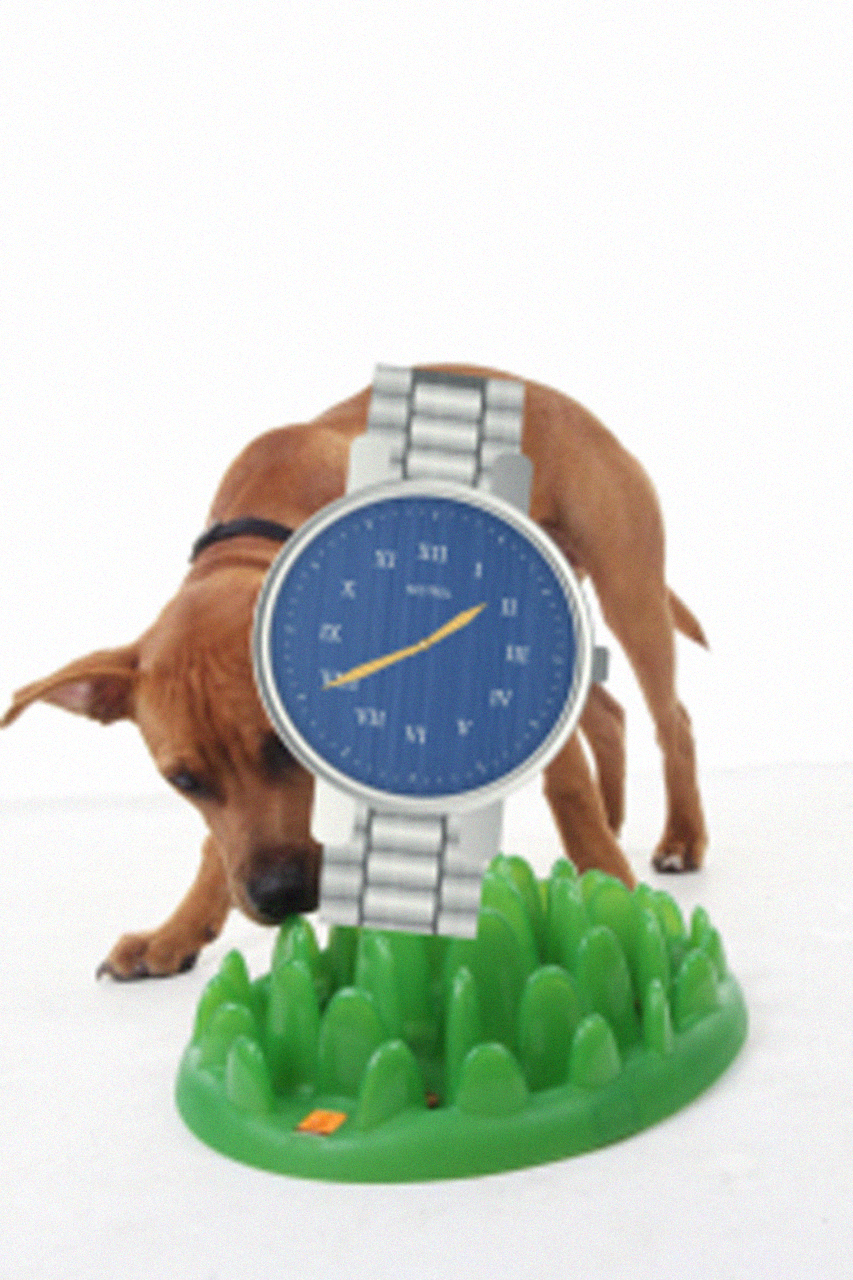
1:40
